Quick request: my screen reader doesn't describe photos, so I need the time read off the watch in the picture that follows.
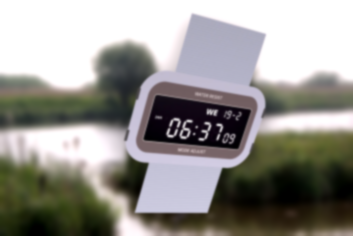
6:37
